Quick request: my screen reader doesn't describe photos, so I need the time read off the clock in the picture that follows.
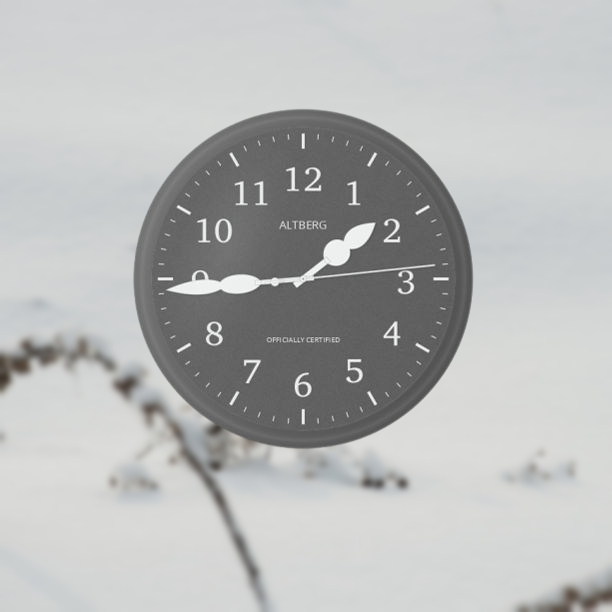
1:44:14
